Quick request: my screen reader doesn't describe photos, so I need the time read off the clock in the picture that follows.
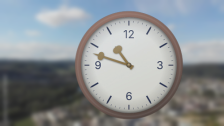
10:48
